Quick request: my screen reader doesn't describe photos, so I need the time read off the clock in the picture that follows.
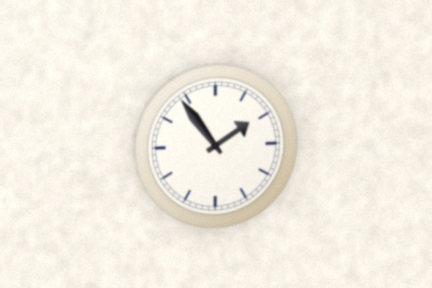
1:54
